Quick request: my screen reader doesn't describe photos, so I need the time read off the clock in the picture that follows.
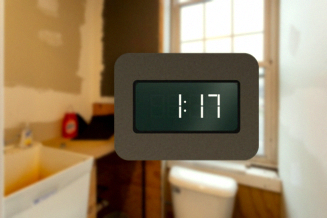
1:17
